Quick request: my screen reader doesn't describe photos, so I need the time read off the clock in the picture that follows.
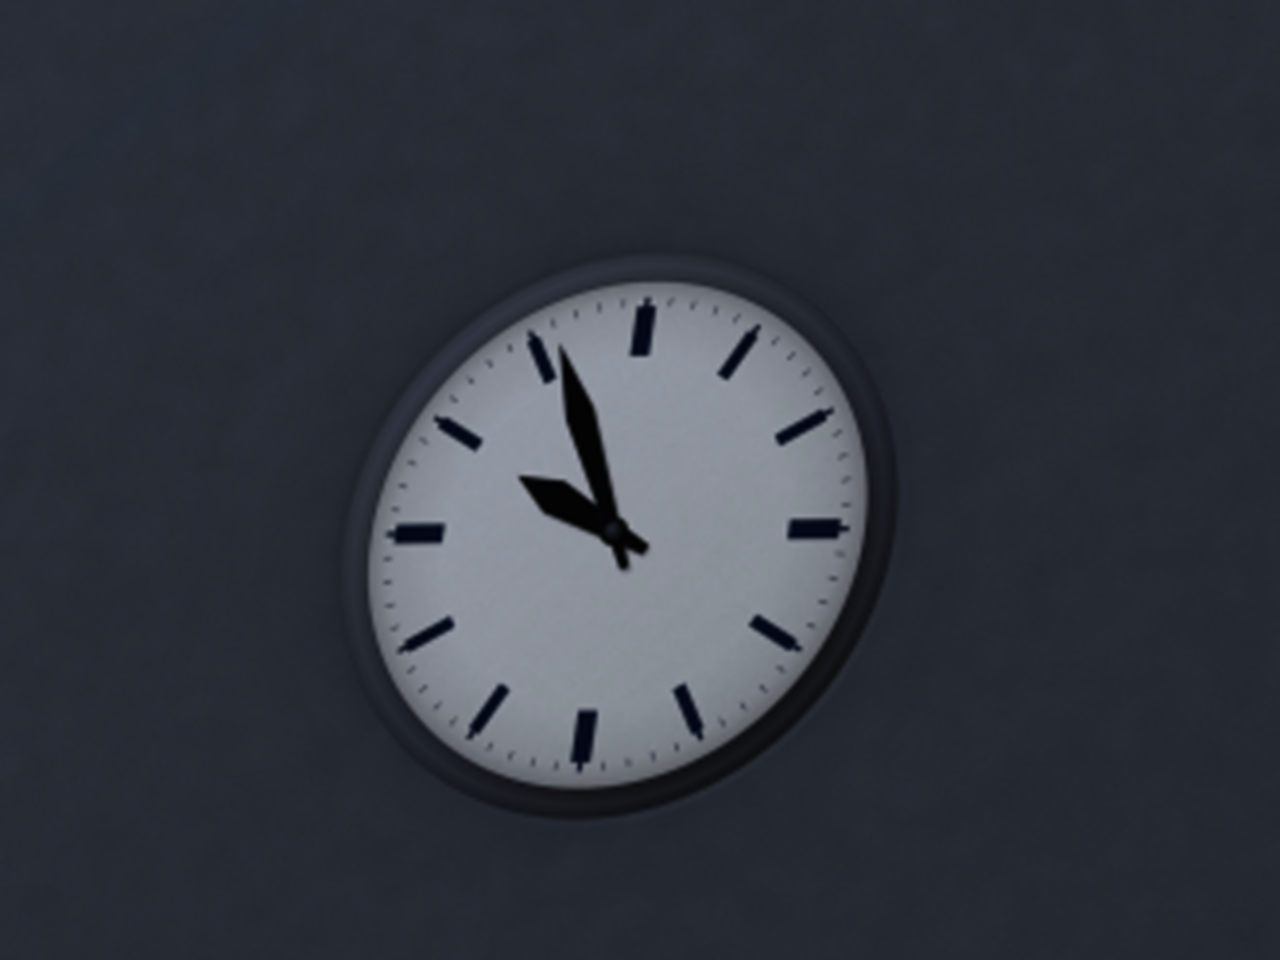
9:56
